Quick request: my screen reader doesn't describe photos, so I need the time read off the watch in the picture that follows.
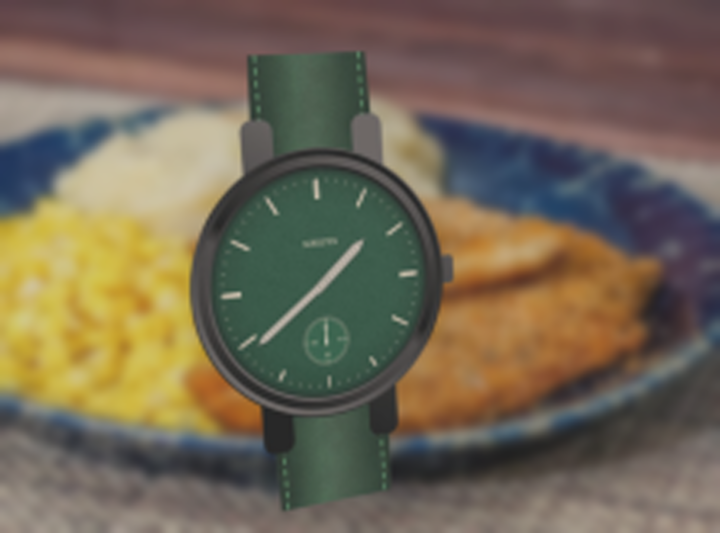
1:39
